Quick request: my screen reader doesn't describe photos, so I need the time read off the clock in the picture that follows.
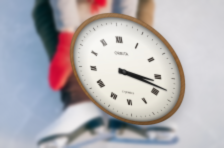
3:18
